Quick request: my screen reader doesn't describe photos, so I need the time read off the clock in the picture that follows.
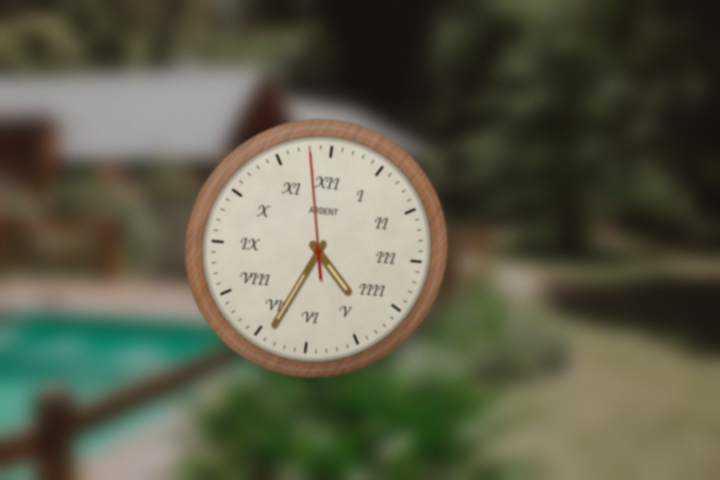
4:33:58
